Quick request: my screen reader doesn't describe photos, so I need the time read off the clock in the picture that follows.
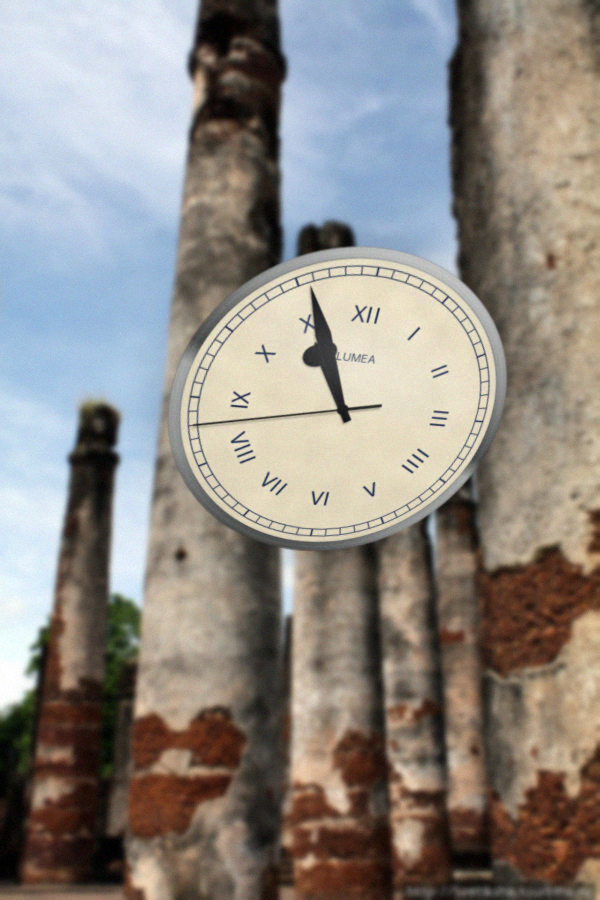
10:55:43
